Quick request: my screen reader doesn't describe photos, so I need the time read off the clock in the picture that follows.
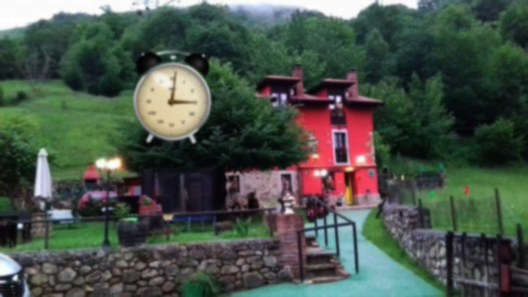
3:01
